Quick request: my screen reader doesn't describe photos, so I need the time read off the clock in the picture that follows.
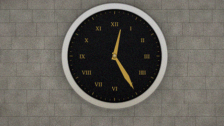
12:25
